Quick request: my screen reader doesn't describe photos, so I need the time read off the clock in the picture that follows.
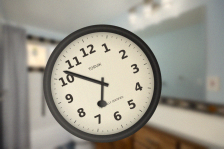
6:52
